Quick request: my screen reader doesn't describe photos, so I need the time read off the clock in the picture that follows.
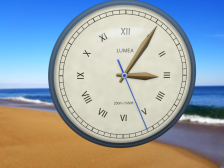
3:05:26
